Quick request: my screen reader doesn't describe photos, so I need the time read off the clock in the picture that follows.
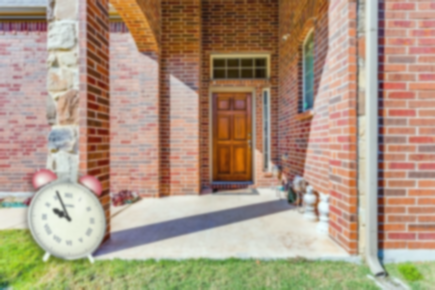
9:56
